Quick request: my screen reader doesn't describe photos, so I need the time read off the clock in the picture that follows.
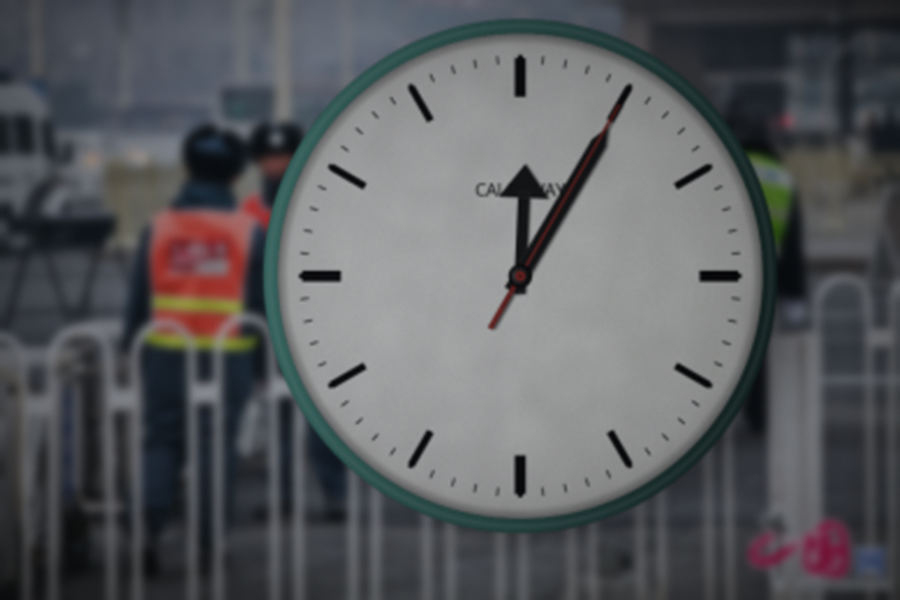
12:05:05
